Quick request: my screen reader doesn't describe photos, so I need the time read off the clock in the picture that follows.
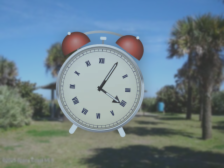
4:05
